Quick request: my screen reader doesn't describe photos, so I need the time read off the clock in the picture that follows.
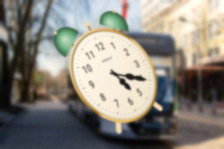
5:20
